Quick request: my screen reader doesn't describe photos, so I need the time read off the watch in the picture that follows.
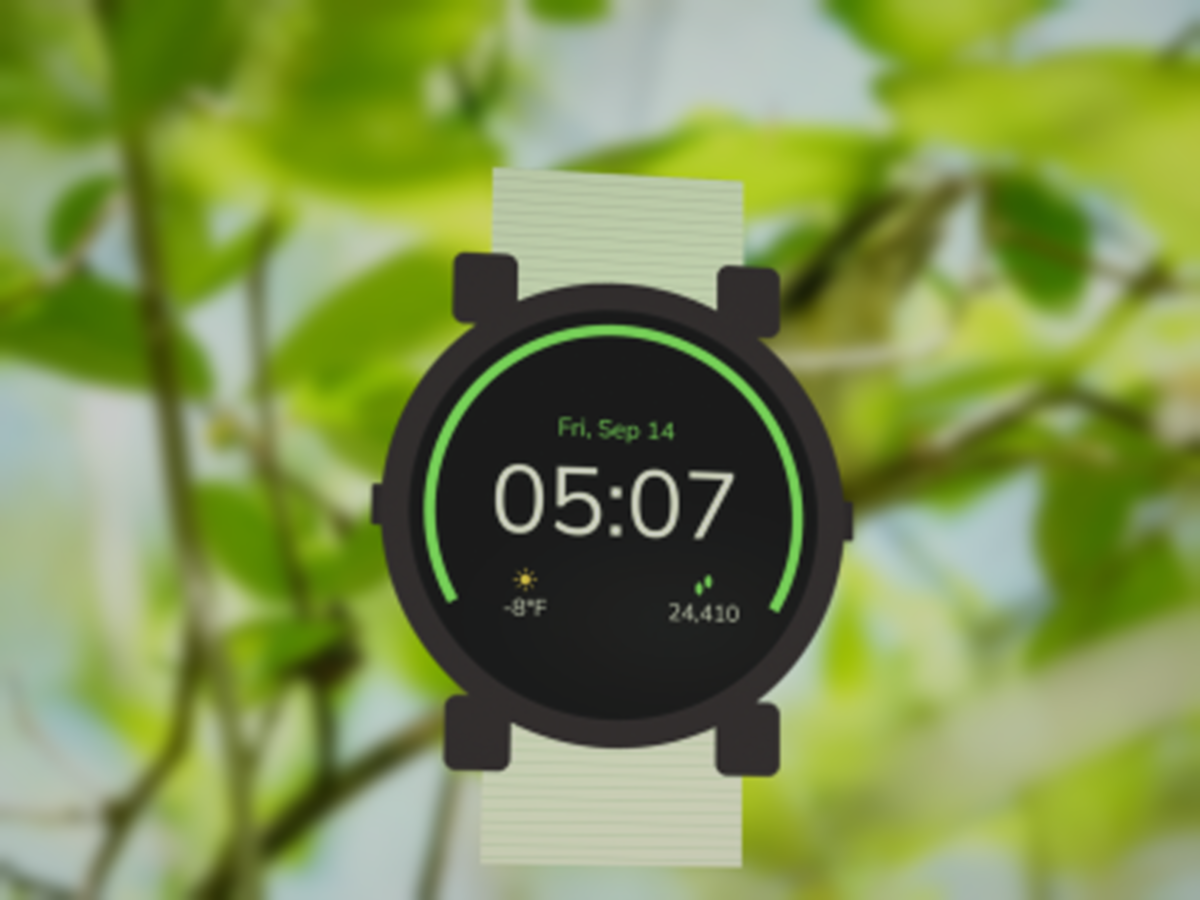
5:07
